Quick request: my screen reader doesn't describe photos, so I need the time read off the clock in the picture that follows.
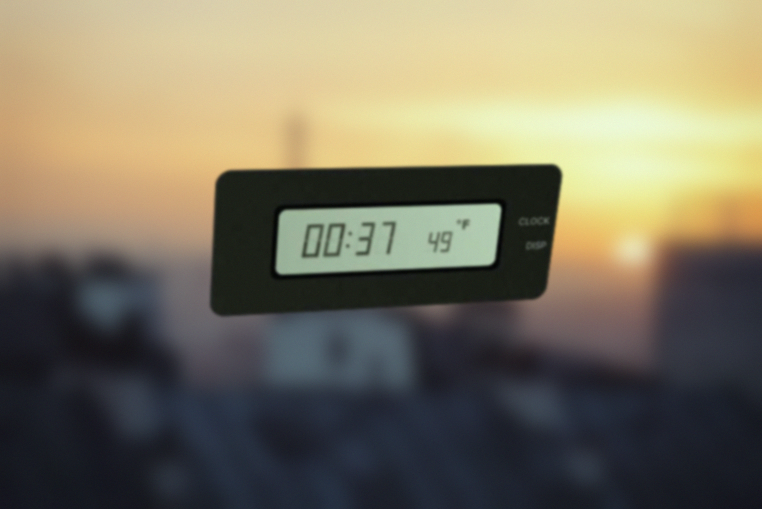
0:37
